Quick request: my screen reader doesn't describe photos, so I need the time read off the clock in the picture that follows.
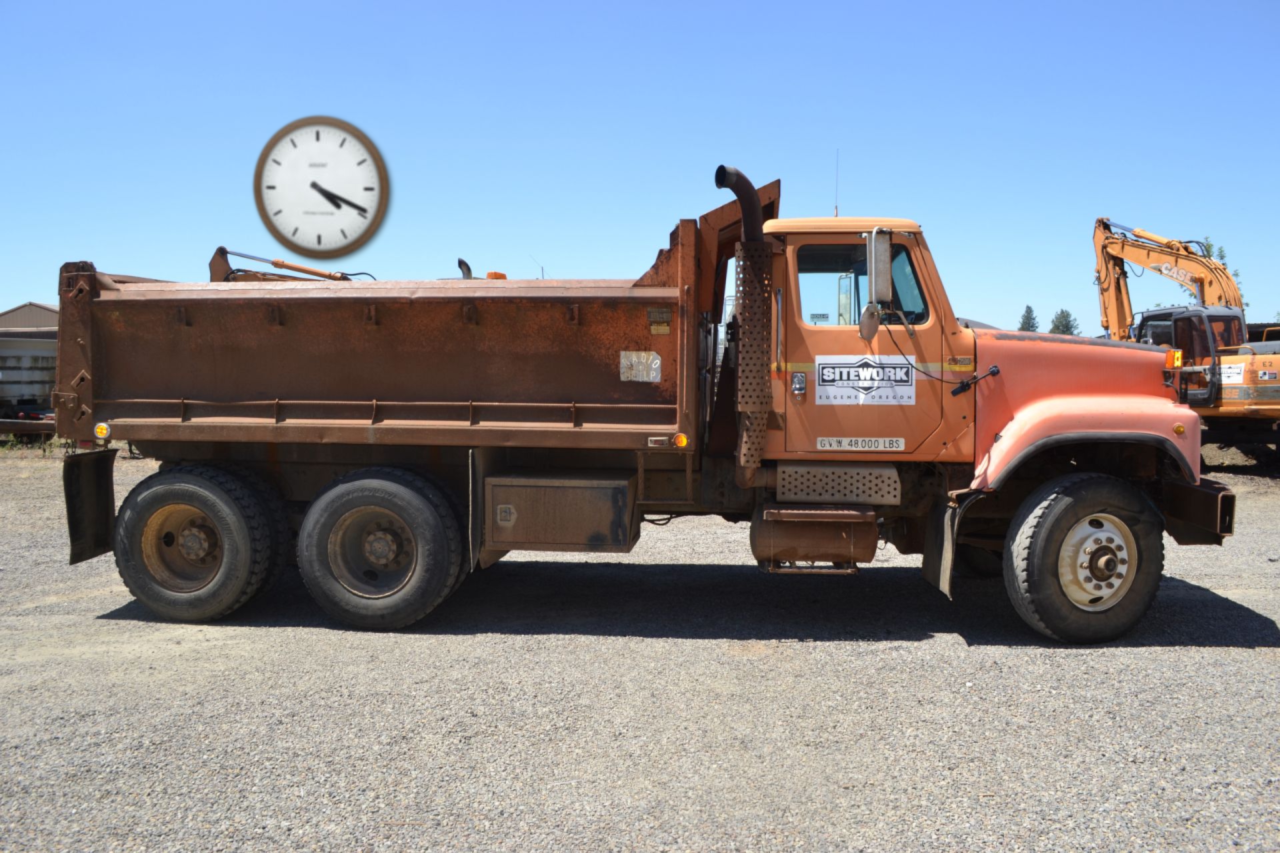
4:19
